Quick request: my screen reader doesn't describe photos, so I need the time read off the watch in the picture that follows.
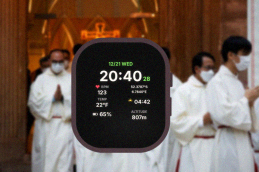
20:40
